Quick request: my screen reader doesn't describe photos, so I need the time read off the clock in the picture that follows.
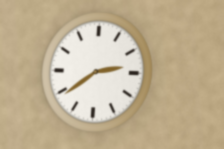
2:39
